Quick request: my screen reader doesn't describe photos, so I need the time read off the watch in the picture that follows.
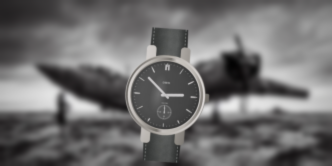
2:52
